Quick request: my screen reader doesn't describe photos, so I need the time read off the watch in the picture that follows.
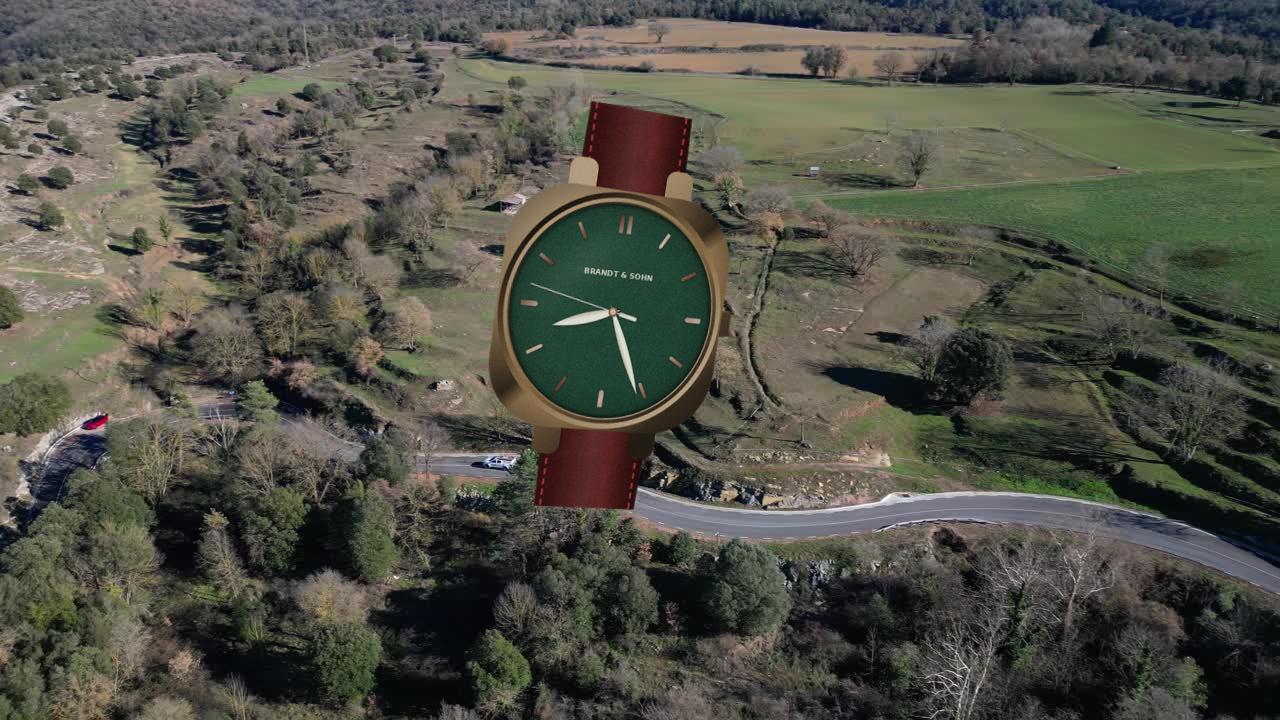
8:25:47
